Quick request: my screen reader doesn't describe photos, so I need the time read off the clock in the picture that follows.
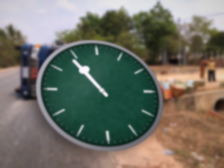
10:54
